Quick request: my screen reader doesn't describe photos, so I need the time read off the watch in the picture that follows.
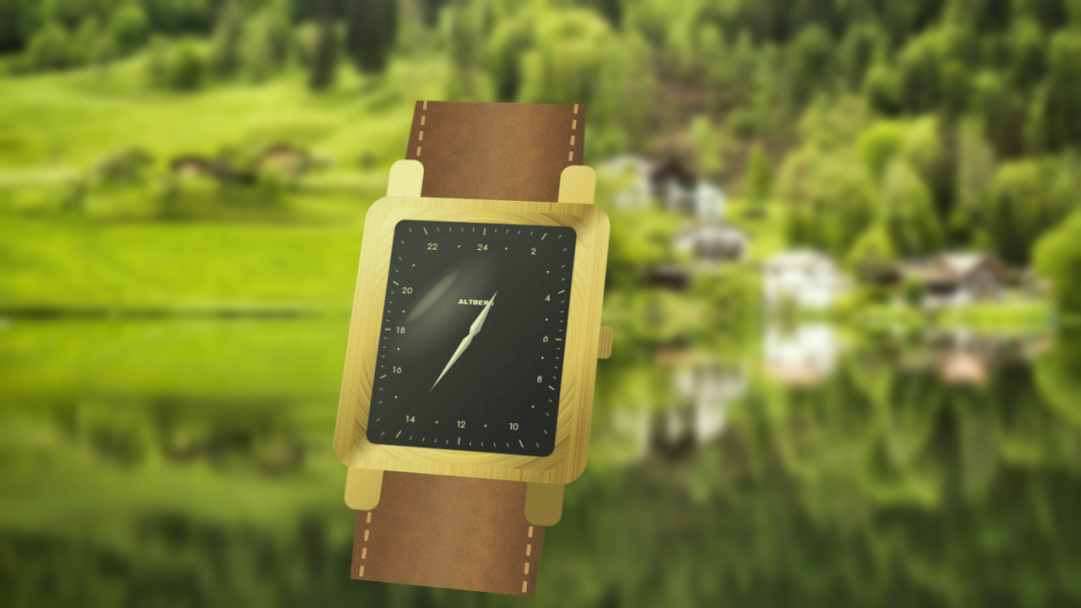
1:35
